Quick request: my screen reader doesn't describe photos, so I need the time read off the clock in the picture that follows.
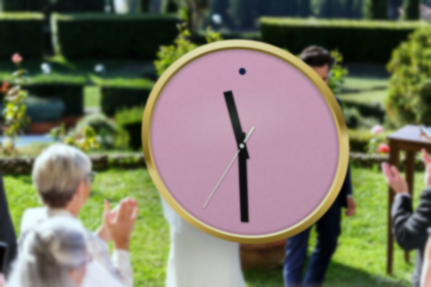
11:29:35
